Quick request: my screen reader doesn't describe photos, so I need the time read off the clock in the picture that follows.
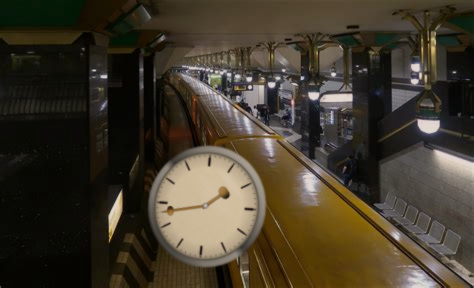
1:43
